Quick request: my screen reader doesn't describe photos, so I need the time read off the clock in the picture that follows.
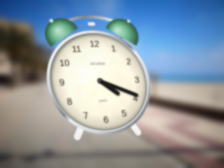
4:19
